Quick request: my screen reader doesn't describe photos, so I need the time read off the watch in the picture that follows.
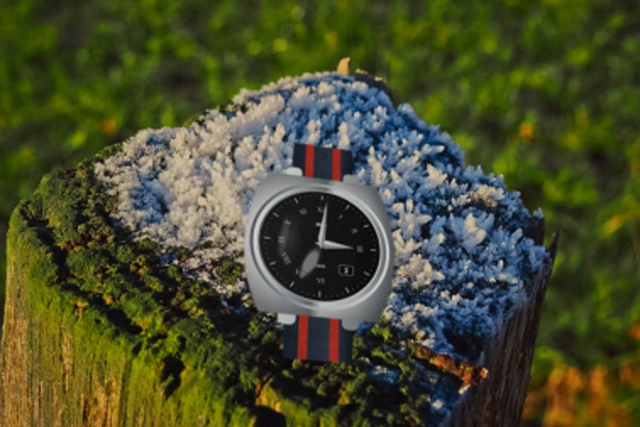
3:01
